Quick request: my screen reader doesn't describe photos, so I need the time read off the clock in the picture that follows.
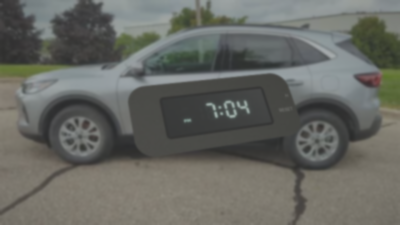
7:04
